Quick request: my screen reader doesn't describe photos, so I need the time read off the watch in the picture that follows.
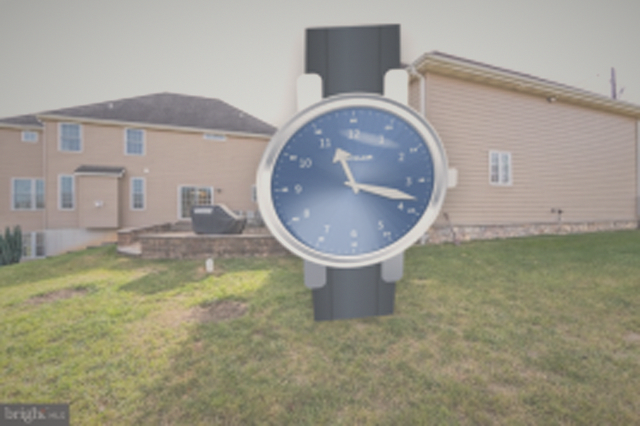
11:18
